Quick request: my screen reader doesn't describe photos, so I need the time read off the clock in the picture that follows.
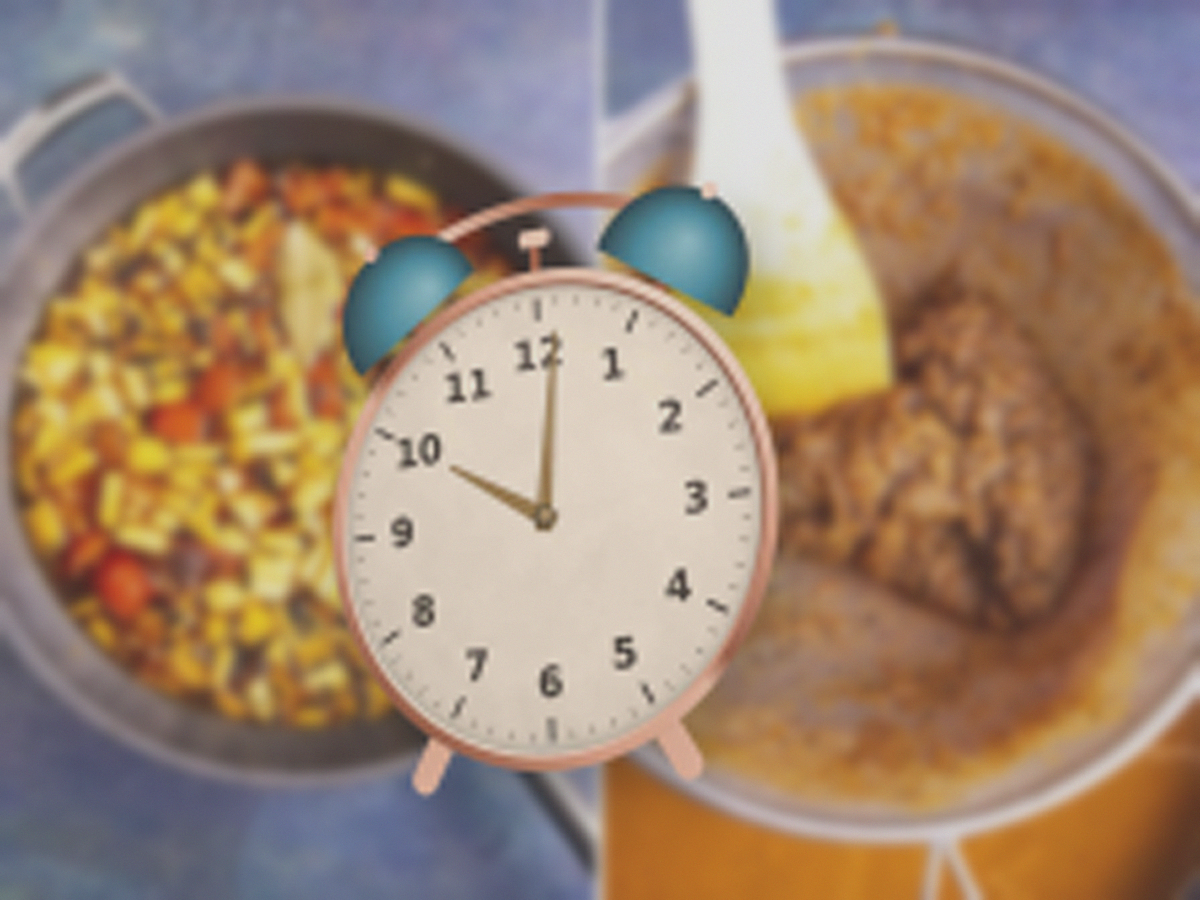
10:01
